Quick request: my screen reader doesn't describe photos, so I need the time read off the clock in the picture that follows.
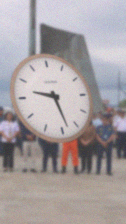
9:28
